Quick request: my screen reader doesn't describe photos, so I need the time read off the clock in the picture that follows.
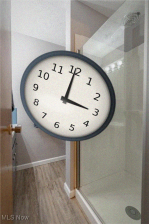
3:00
